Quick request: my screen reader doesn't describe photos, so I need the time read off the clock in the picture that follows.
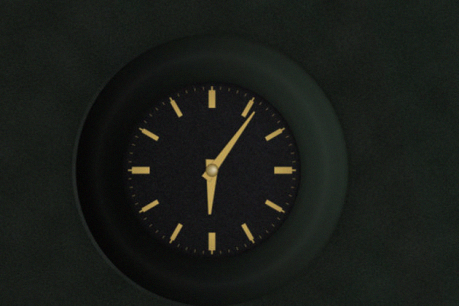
6:06
